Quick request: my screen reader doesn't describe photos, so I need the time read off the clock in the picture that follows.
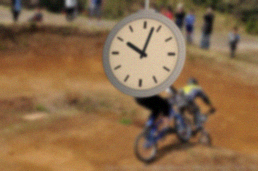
10:03
